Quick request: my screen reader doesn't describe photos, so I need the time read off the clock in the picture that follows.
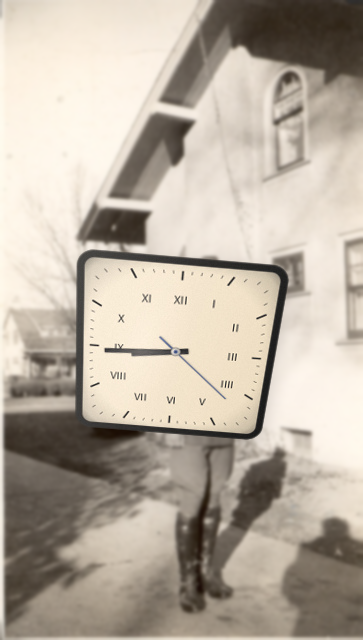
8:44:22
